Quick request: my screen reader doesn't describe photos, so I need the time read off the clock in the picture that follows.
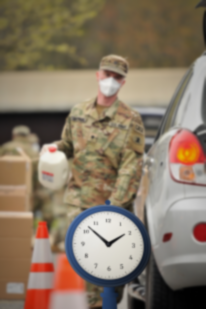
1:52
